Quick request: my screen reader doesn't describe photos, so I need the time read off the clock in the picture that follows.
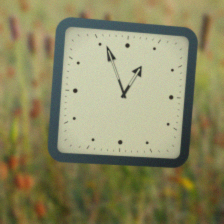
12:56
